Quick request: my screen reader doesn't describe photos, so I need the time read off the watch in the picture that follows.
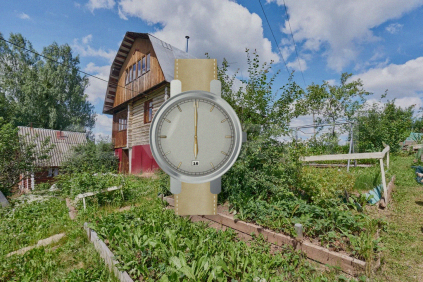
6:00
